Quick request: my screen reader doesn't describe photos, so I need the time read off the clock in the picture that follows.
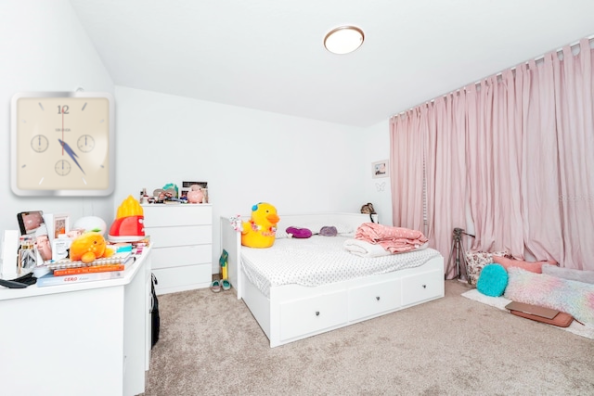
4:24
